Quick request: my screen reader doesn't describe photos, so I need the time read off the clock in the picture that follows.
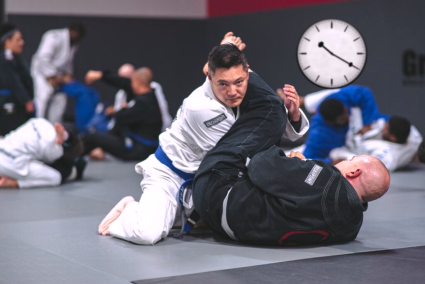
10:20
